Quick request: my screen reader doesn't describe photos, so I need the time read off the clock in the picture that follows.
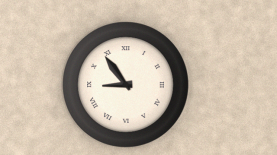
8:54
